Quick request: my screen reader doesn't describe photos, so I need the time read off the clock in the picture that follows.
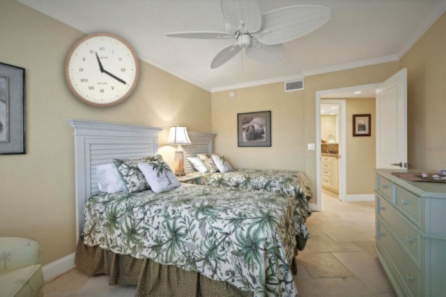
11:20
